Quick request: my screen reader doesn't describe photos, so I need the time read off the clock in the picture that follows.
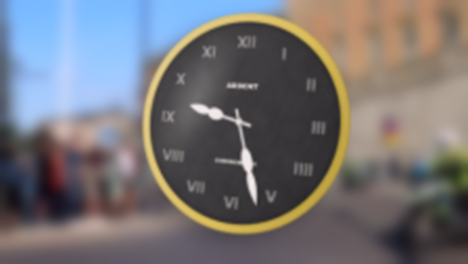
9:27
